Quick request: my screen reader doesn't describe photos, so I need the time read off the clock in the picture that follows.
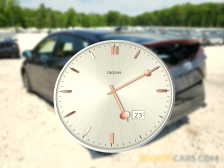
5:10
